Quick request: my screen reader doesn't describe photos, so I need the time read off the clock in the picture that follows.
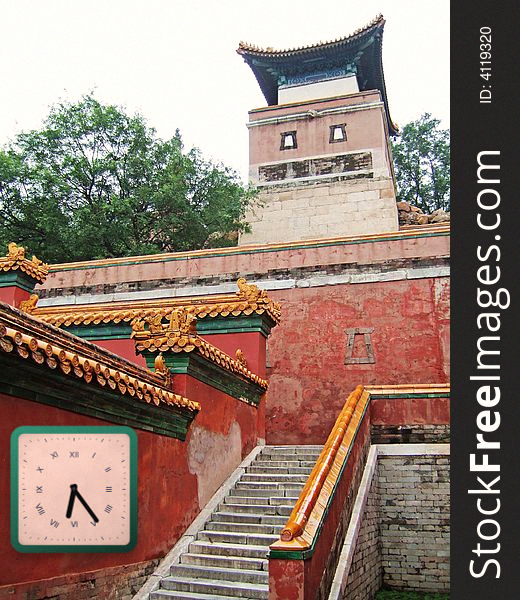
6:24
